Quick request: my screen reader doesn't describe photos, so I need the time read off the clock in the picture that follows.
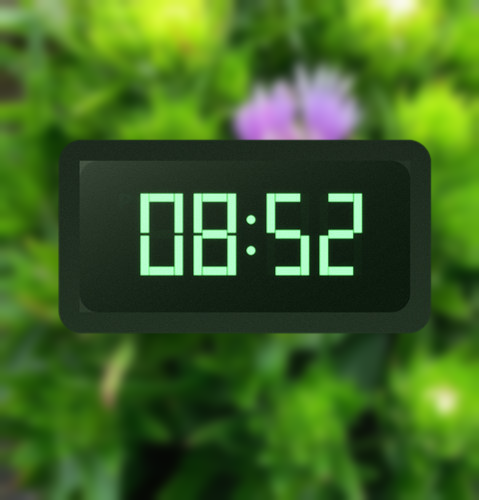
8:52
